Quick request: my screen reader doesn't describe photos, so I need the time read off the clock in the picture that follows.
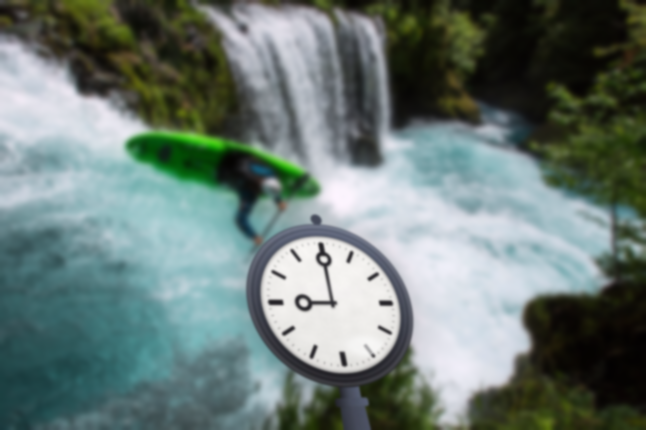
9:00
